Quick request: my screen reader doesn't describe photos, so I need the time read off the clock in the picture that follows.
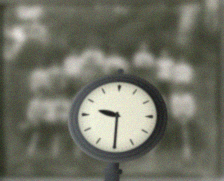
9:30
